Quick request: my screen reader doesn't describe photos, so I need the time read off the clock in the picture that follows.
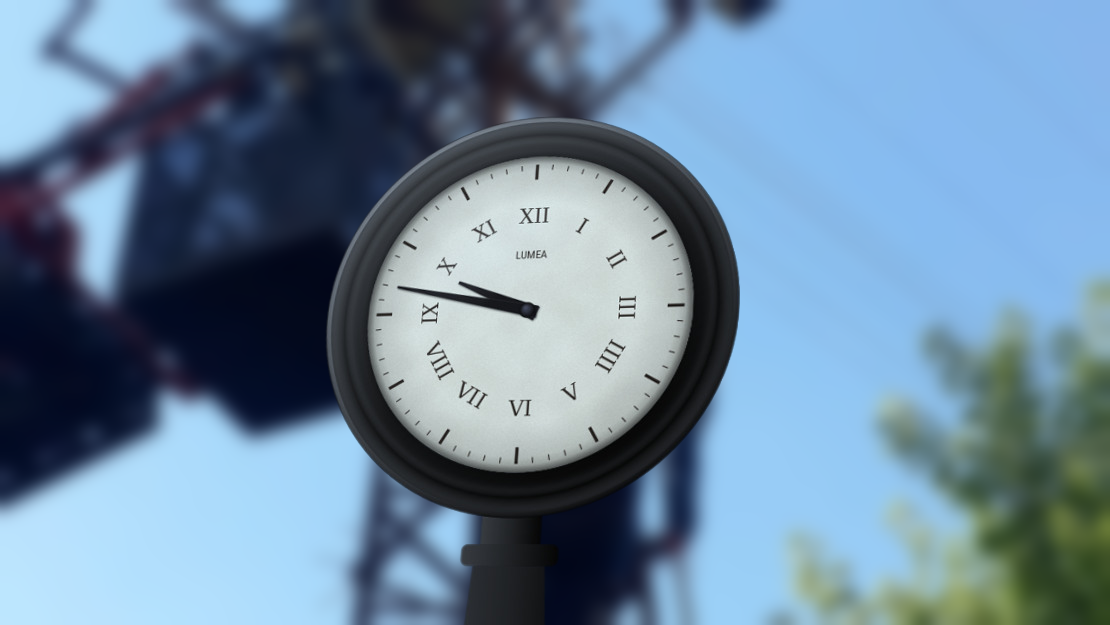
9:47
